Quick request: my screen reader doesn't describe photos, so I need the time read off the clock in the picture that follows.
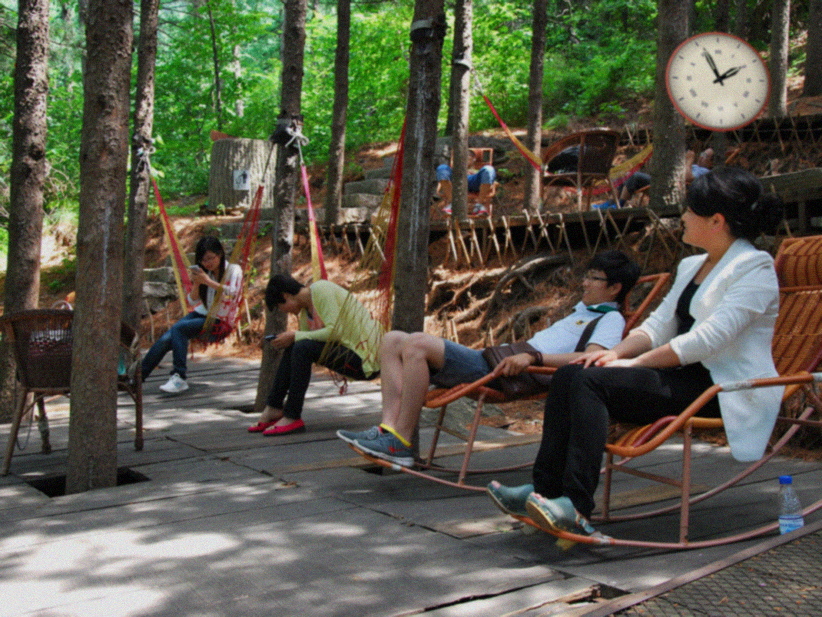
1:56
